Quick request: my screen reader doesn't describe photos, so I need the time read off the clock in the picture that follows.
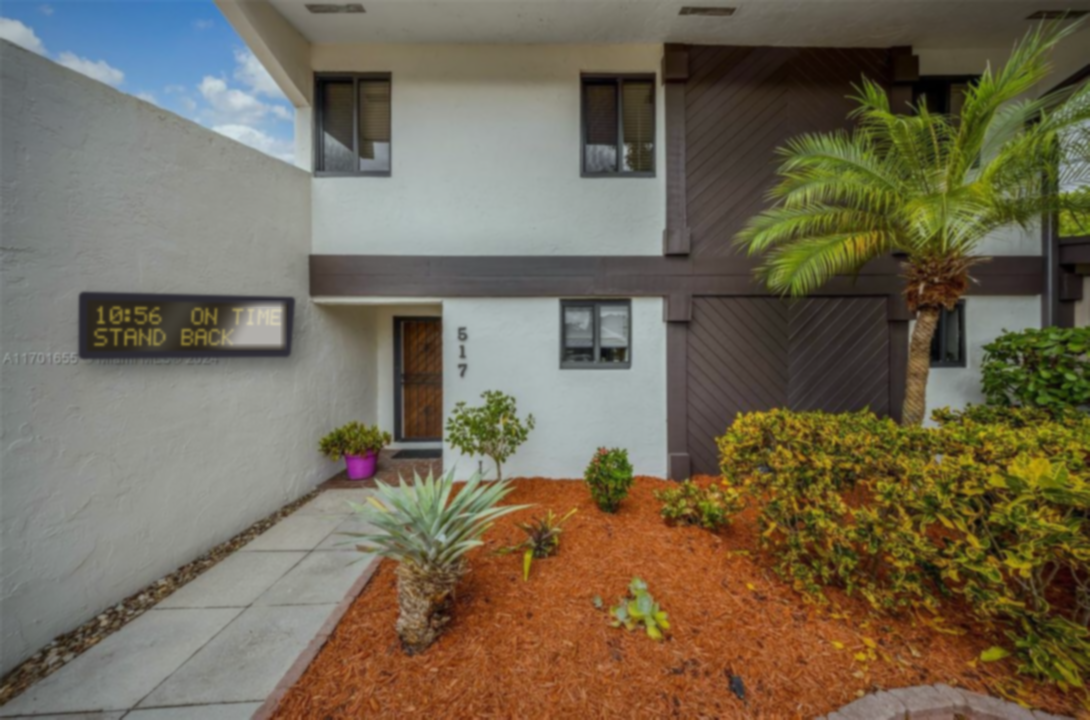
10:56
